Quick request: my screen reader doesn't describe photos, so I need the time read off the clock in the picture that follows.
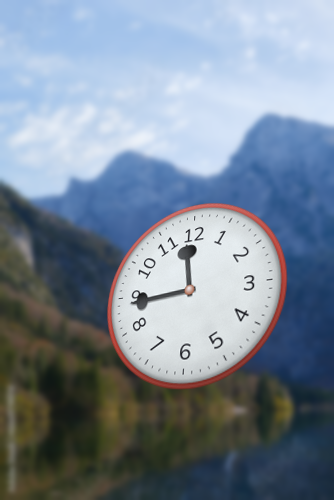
11:44
